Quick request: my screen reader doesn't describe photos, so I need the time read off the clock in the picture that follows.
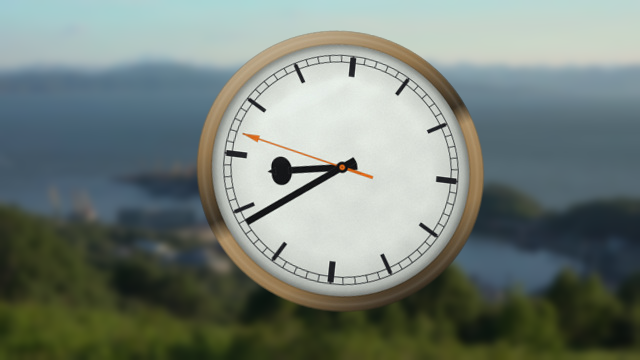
8:38:47
